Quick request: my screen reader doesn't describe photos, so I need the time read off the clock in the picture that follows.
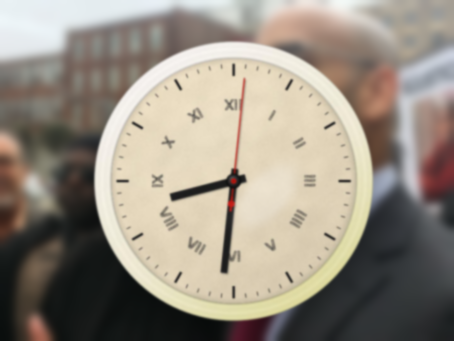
8:31:01
